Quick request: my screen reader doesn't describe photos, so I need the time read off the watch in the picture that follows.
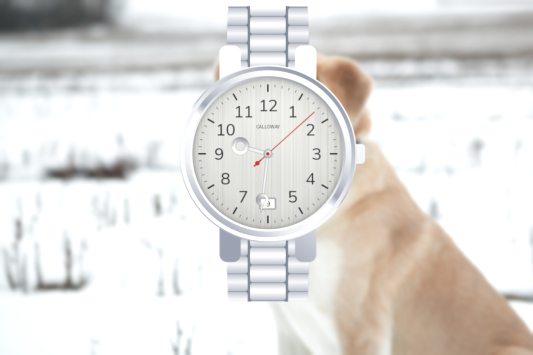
9:31:08
